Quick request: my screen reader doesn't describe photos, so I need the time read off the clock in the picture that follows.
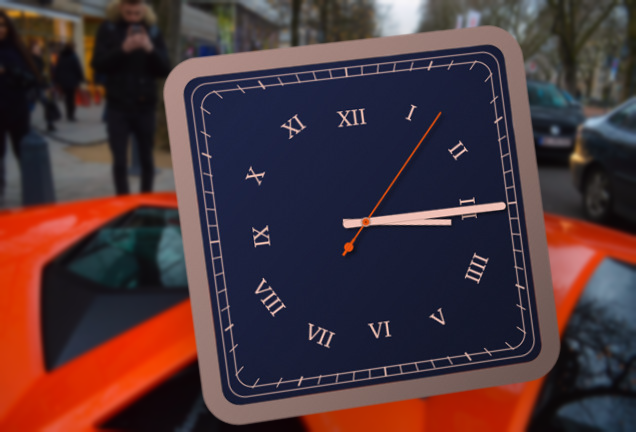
3:15:07
